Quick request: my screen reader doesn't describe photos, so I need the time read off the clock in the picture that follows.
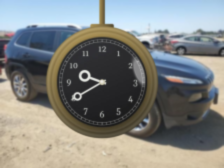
9:40
